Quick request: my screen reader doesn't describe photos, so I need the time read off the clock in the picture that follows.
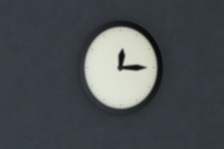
12:15
